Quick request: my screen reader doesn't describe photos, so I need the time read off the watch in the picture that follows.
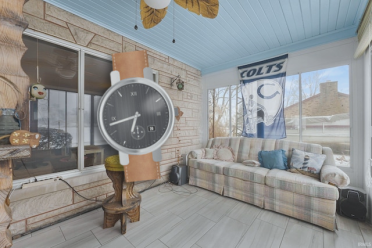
6:43
